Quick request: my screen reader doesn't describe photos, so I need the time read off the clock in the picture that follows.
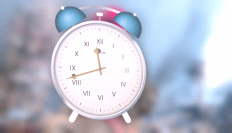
11:42
